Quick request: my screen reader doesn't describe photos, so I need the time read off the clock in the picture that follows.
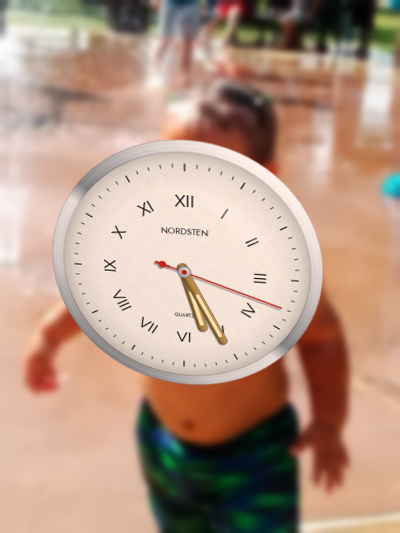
5:25:18
